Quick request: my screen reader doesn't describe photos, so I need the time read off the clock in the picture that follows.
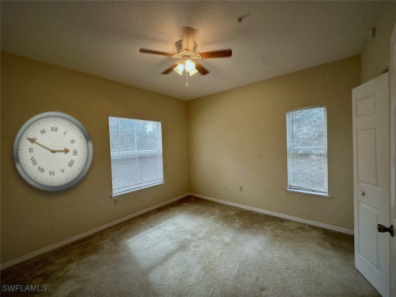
2:49
